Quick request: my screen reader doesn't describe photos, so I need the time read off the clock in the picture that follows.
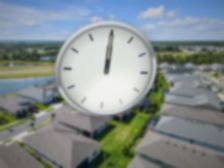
12:00
